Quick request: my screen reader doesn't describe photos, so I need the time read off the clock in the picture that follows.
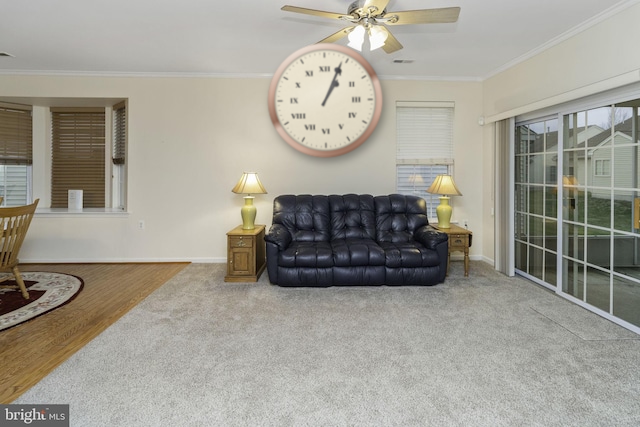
1:04
